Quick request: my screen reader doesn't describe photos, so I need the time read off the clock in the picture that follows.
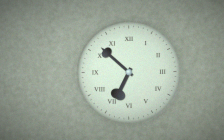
6:52
